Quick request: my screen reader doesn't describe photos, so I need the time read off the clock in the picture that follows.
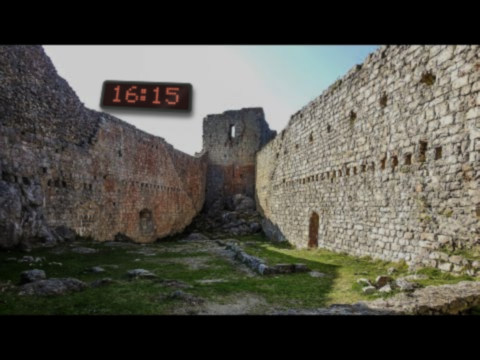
16:15
